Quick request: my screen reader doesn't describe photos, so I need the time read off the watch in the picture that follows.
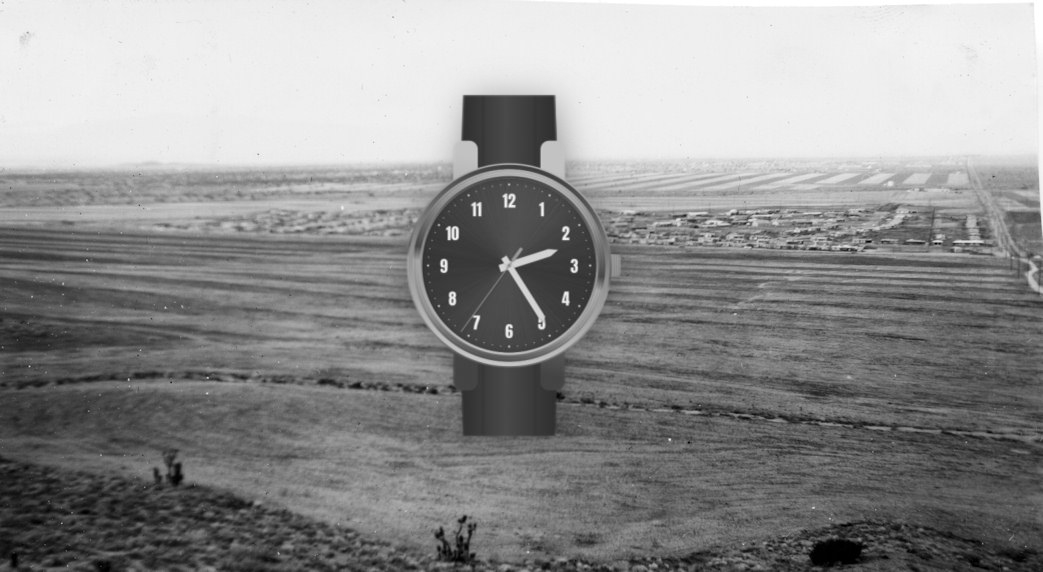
2:24:36
